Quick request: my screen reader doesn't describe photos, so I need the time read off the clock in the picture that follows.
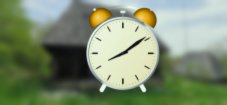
8:09
